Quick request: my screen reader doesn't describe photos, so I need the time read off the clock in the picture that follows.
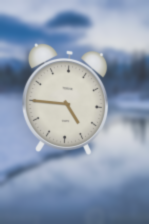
4:45
